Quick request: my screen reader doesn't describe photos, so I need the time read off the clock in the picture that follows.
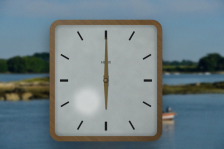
6:00
